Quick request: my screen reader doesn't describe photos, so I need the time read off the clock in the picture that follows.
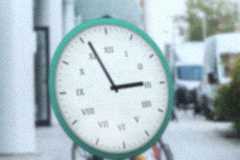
2:56
